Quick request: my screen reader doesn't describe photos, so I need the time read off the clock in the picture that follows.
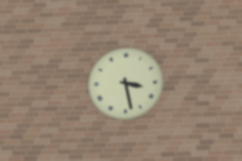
3:28
